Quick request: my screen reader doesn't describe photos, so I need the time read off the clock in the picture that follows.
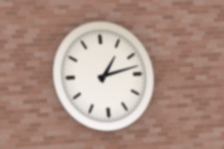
1:13
